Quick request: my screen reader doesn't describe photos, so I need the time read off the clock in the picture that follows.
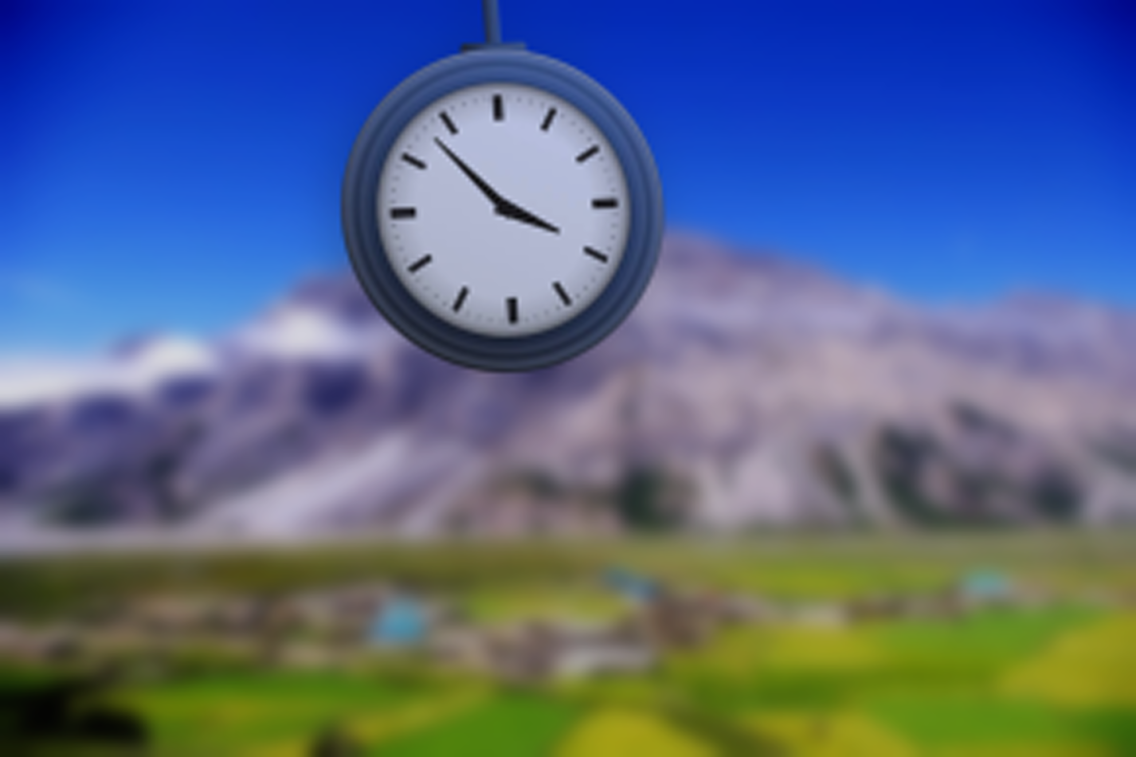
3:53
